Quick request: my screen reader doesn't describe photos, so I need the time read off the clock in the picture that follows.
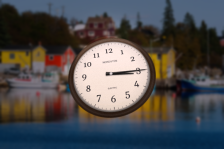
3:15
